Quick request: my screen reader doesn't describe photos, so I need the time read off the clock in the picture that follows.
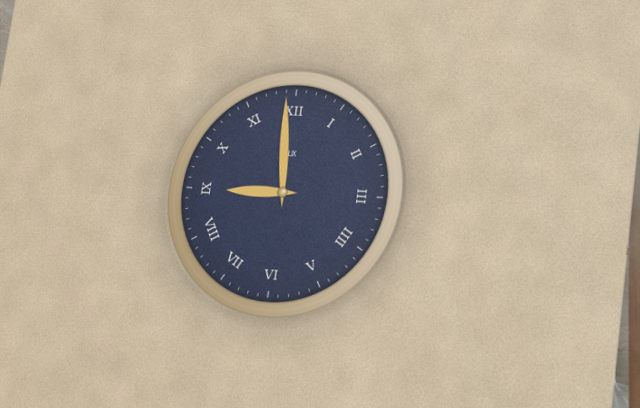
8:59
